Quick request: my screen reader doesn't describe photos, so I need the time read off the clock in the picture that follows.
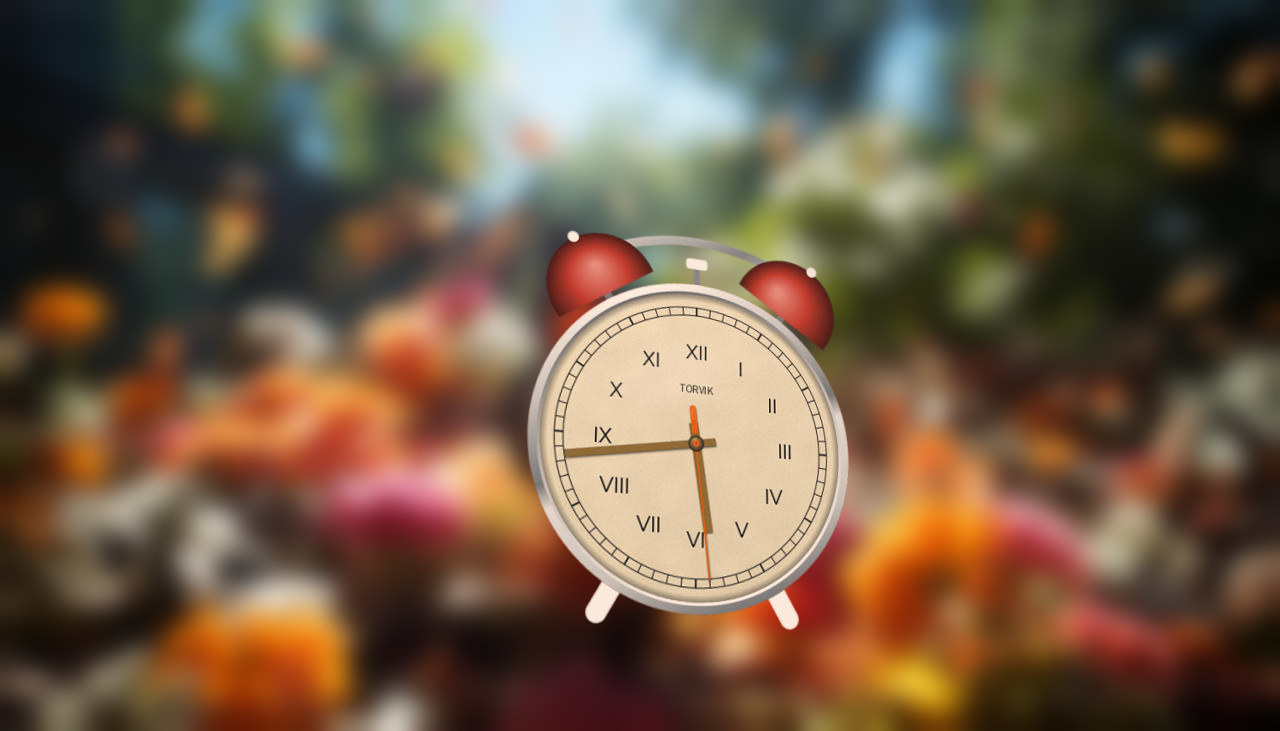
5:43:29
